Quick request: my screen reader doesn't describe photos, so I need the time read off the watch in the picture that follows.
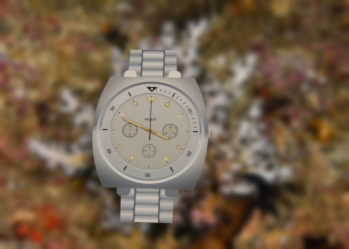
3:49
